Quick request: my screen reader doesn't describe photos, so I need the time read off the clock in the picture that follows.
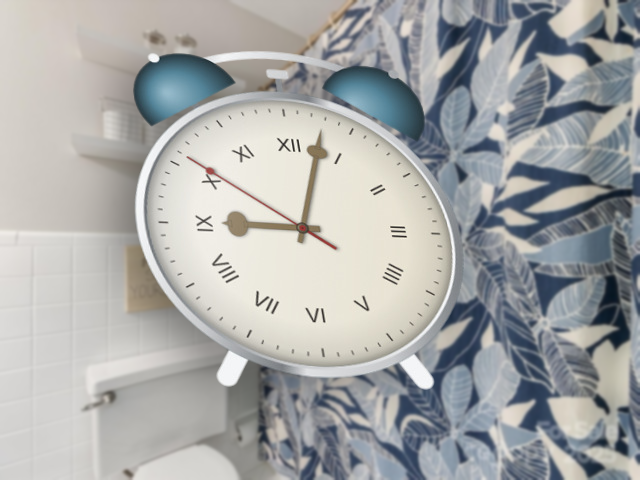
9:02:51
